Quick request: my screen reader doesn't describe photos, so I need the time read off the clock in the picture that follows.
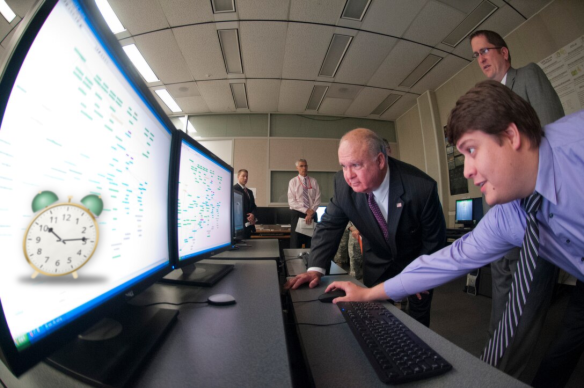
10:14
